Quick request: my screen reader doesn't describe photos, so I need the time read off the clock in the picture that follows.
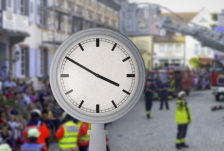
3:50
